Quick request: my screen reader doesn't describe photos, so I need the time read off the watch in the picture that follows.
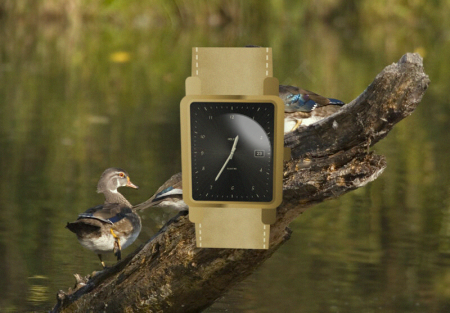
12:35
